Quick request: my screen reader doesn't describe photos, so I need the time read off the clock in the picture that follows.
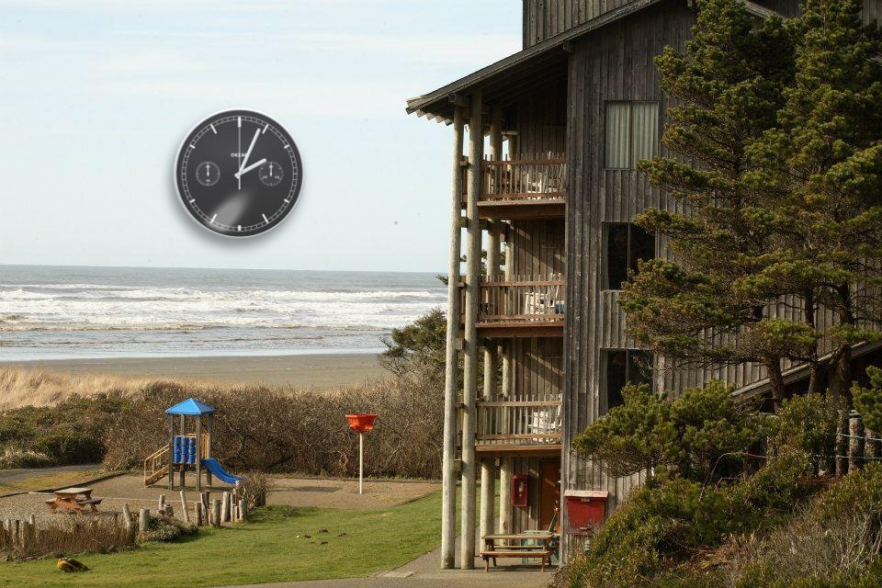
2:04
